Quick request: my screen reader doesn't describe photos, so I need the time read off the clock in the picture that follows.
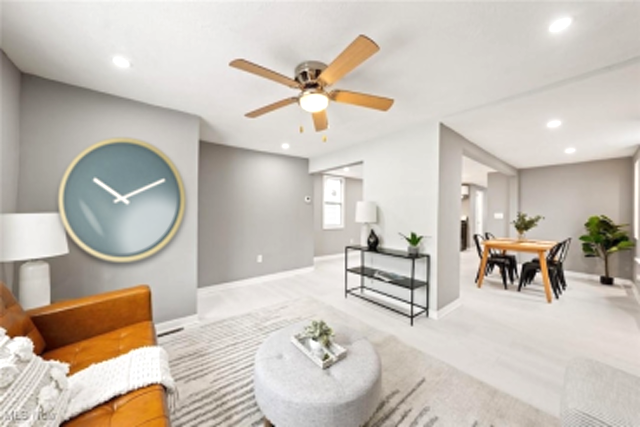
10:11
